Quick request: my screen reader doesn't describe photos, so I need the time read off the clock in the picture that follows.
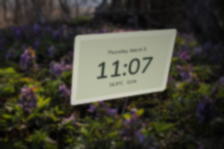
11:07
